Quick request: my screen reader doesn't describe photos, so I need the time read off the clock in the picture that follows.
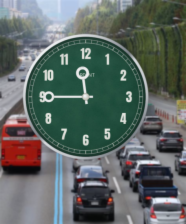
11:45
